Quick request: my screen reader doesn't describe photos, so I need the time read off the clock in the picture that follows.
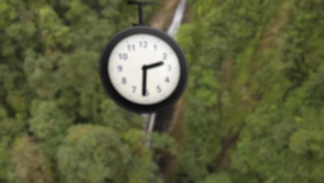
2:31
